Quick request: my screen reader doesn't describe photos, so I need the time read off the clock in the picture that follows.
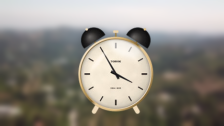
3:55
